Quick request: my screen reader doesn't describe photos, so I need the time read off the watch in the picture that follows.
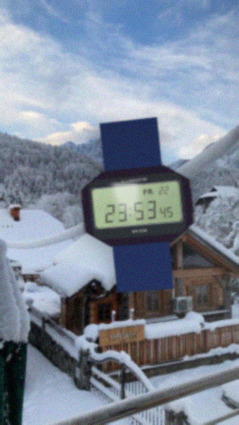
23:53
